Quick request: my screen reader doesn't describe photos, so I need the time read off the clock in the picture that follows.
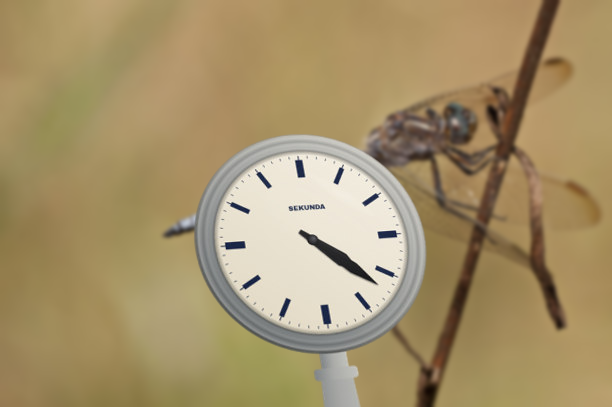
4:22
